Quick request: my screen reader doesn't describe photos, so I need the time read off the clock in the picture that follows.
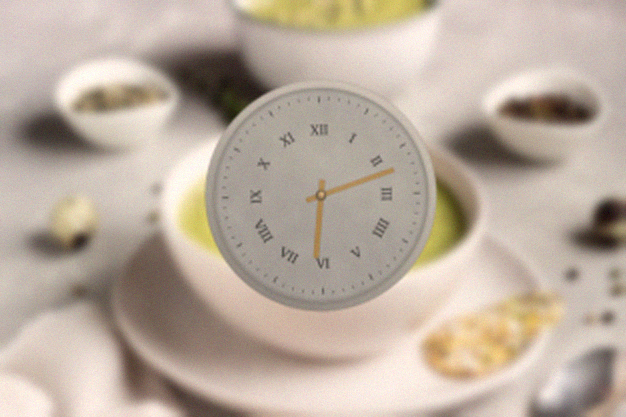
6:12
